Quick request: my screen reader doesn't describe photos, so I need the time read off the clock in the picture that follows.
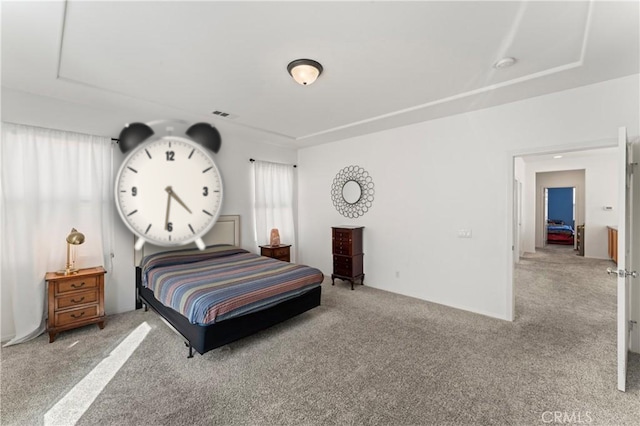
4:31
